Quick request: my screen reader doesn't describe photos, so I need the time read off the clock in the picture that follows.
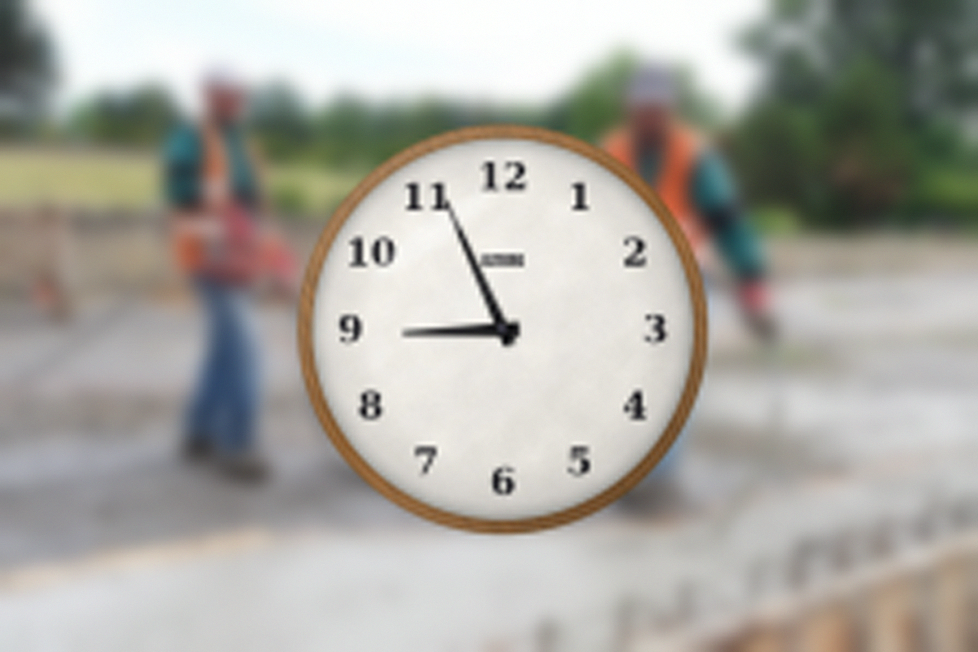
8:56
